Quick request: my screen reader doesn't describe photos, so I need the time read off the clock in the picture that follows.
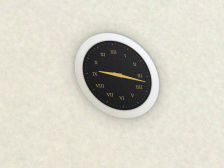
9:17
